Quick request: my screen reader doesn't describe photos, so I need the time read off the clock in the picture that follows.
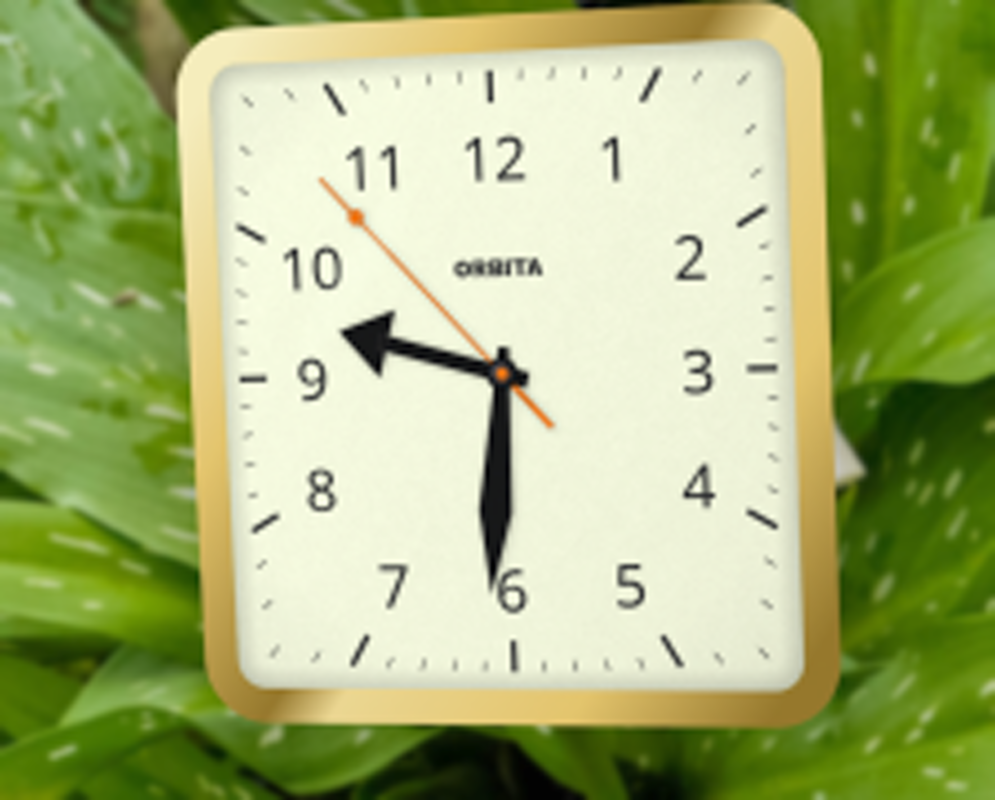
9:30:53
